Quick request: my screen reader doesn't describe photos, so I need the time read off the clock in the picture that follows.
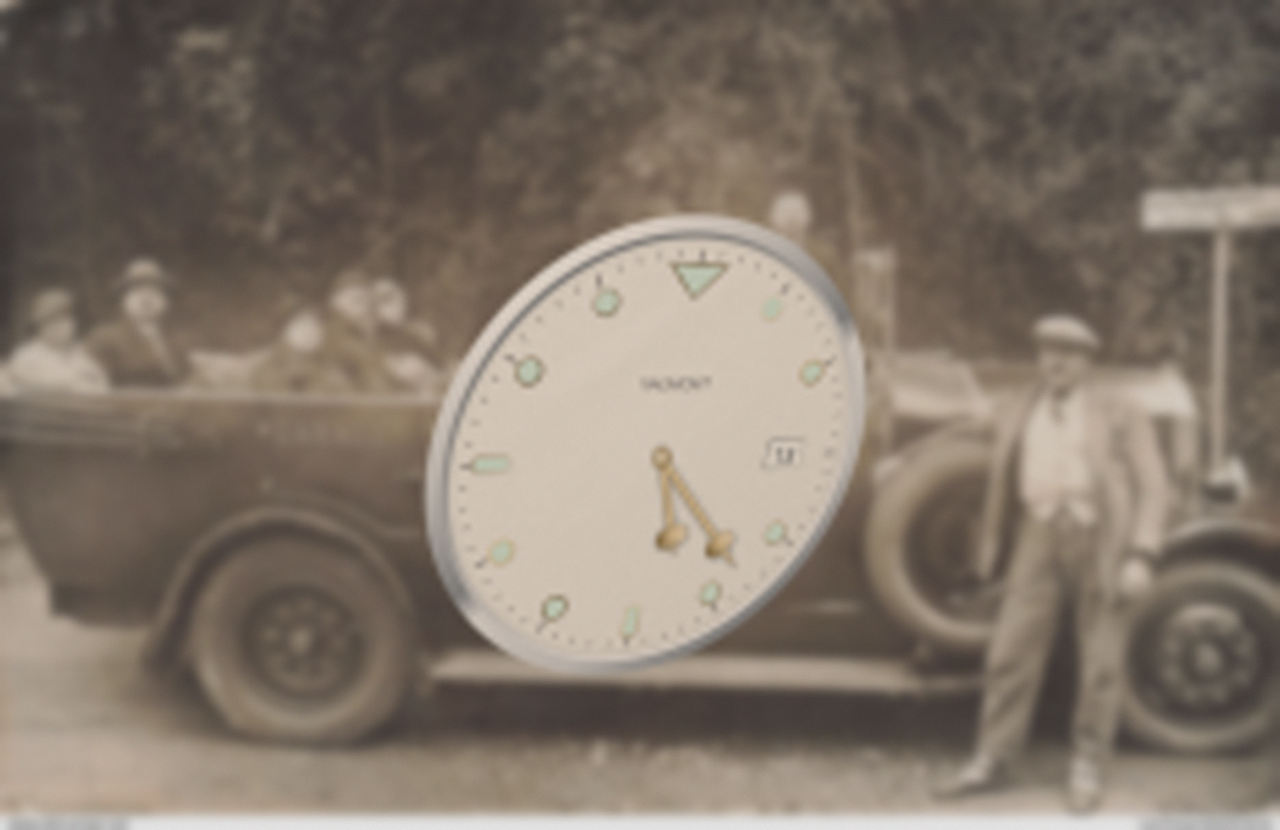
5:23
